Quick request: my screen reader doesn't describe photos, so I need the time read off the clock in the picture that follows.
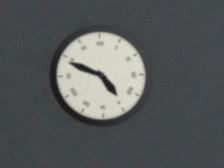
4:49
